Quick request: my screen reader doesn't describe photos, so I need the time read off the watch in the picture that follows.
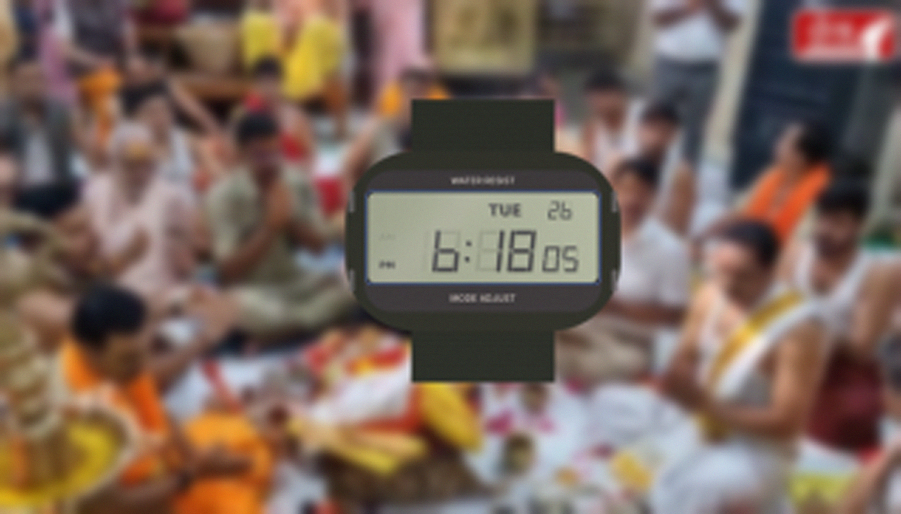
6:18:05
